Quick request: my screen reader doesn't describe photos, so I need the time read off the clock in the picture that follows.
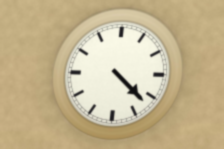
4:22
